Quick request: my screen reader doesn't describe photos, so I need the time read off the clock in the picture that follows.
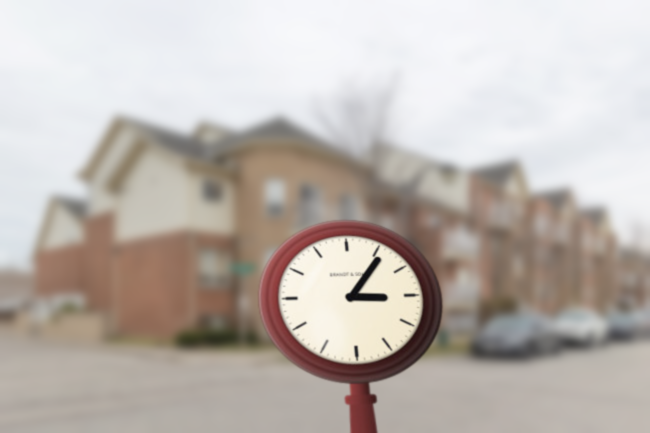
3:06
